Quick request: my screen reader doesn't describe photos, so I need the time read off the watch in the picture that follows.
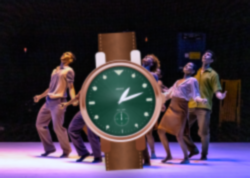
1:12
